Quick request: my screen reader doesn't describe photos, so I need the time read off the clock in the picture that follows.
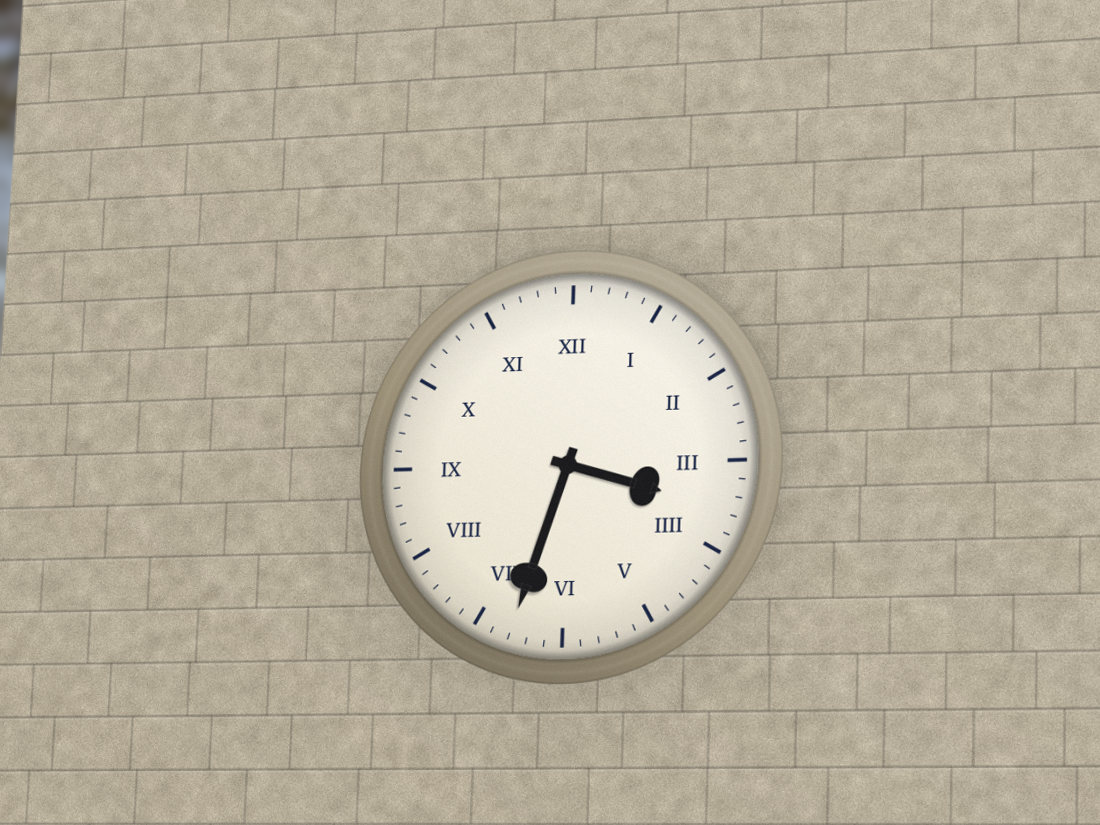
3:33
